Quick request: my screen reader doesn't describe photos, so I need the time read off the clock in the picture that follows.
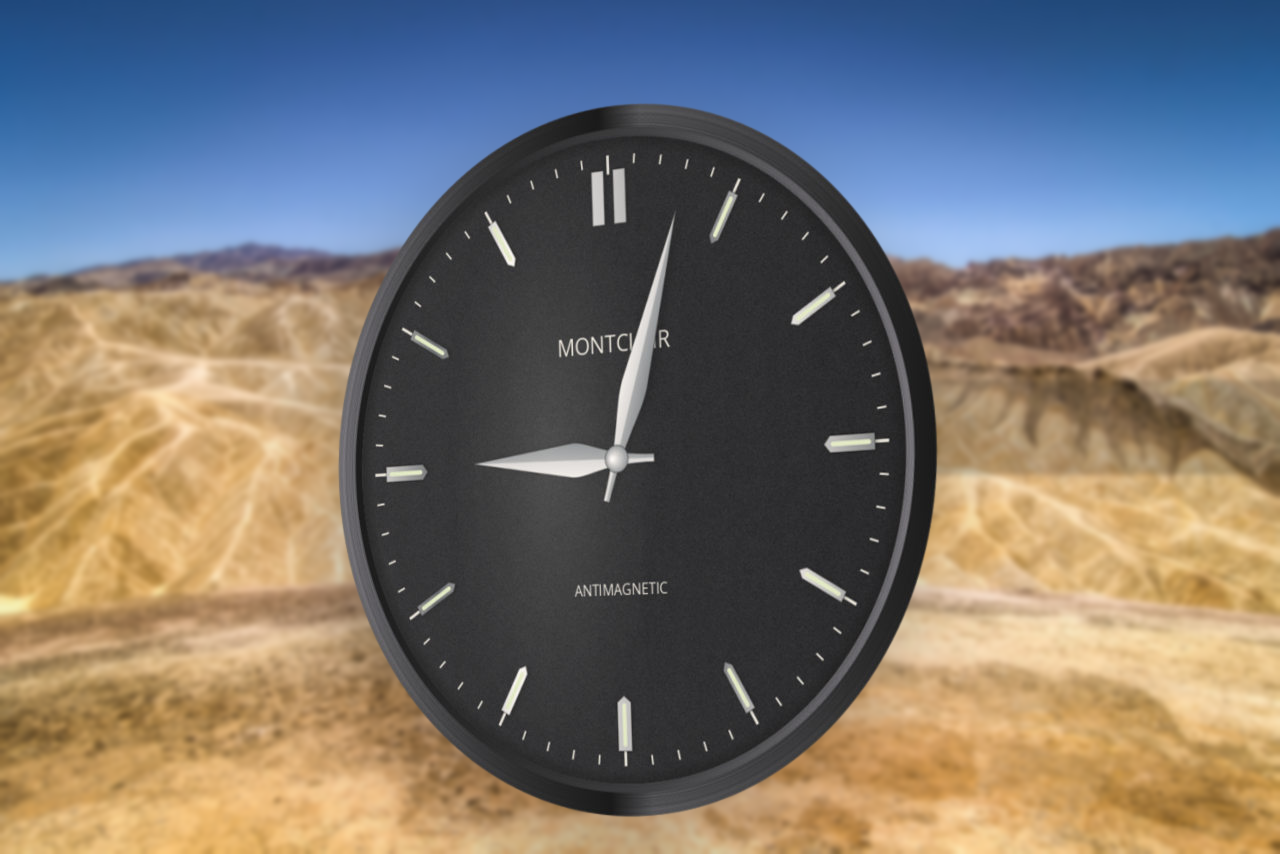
9:03
